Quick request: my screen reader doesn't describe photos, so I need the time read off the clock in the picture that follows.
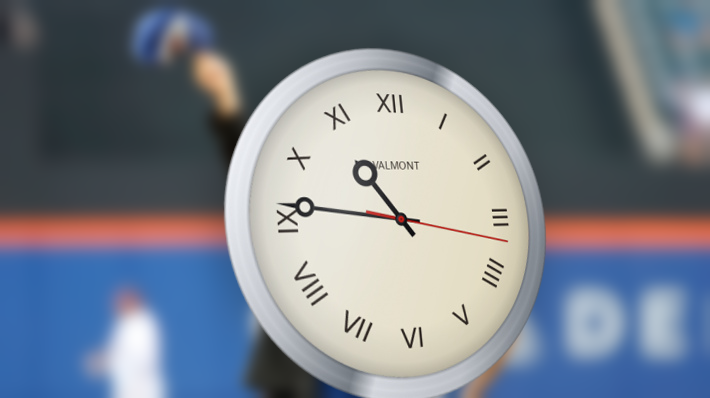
10:46:17
